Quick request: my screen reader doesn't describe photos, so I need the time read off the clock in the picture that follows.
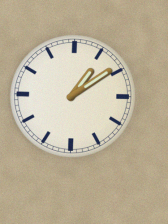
1:09
